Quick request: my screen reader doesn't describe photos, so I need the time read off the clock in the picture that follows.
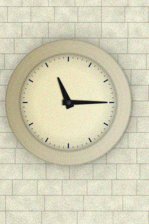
11:15
